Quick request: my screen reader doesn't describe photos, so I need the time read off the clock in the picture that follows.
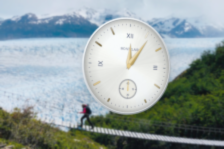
12:06
